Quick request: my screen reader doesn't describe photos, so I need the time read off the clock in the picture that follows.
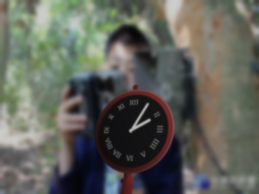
2:05
